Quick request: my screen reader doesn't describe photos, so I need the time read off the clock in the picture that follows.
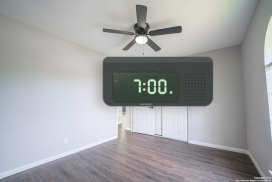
7:00
